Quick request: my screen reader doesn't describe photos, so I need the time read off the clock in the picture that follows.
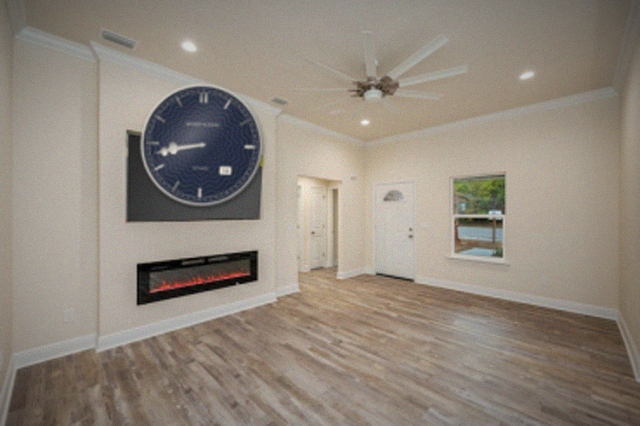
8:43
